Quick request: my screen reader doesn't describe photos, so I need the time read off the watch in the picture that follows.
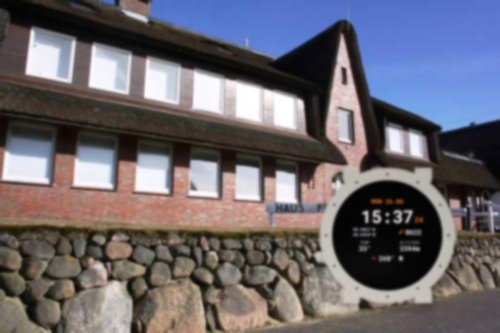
15:37
